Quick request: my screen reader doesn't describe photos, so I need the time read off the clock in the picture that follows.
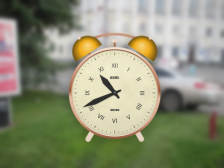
10:41
